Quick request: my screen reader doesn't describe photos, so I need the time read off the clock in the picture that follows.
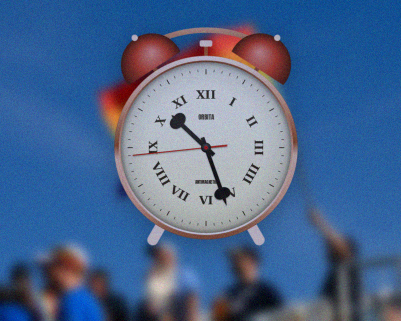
10:26:44
